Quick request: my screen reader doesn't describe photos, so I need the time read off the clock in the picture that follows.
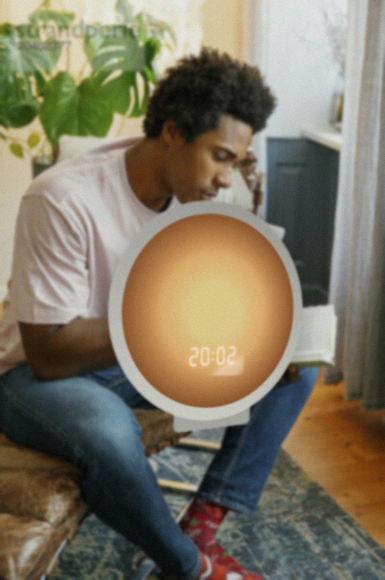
20:02
